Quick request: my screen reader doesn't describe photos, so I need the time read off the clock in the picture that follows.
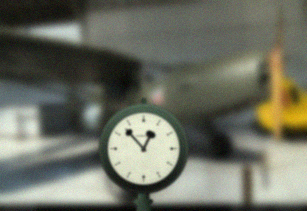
12:53
